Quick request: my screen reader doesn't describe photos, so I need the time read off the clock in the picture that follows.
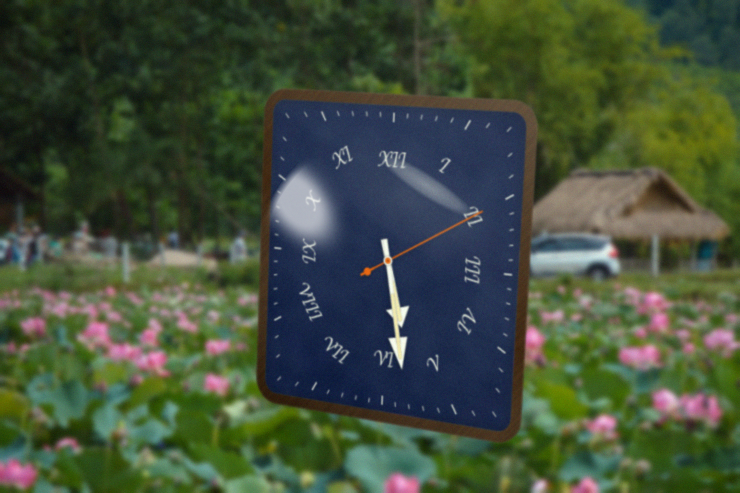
5:28:10
